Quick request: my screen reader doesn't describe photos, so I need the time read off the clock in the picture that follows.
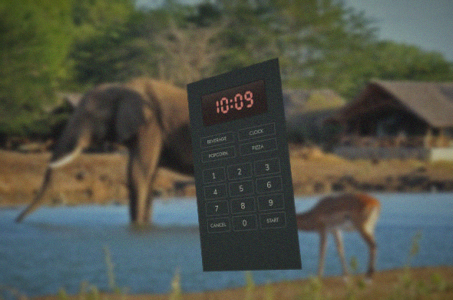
10:09
